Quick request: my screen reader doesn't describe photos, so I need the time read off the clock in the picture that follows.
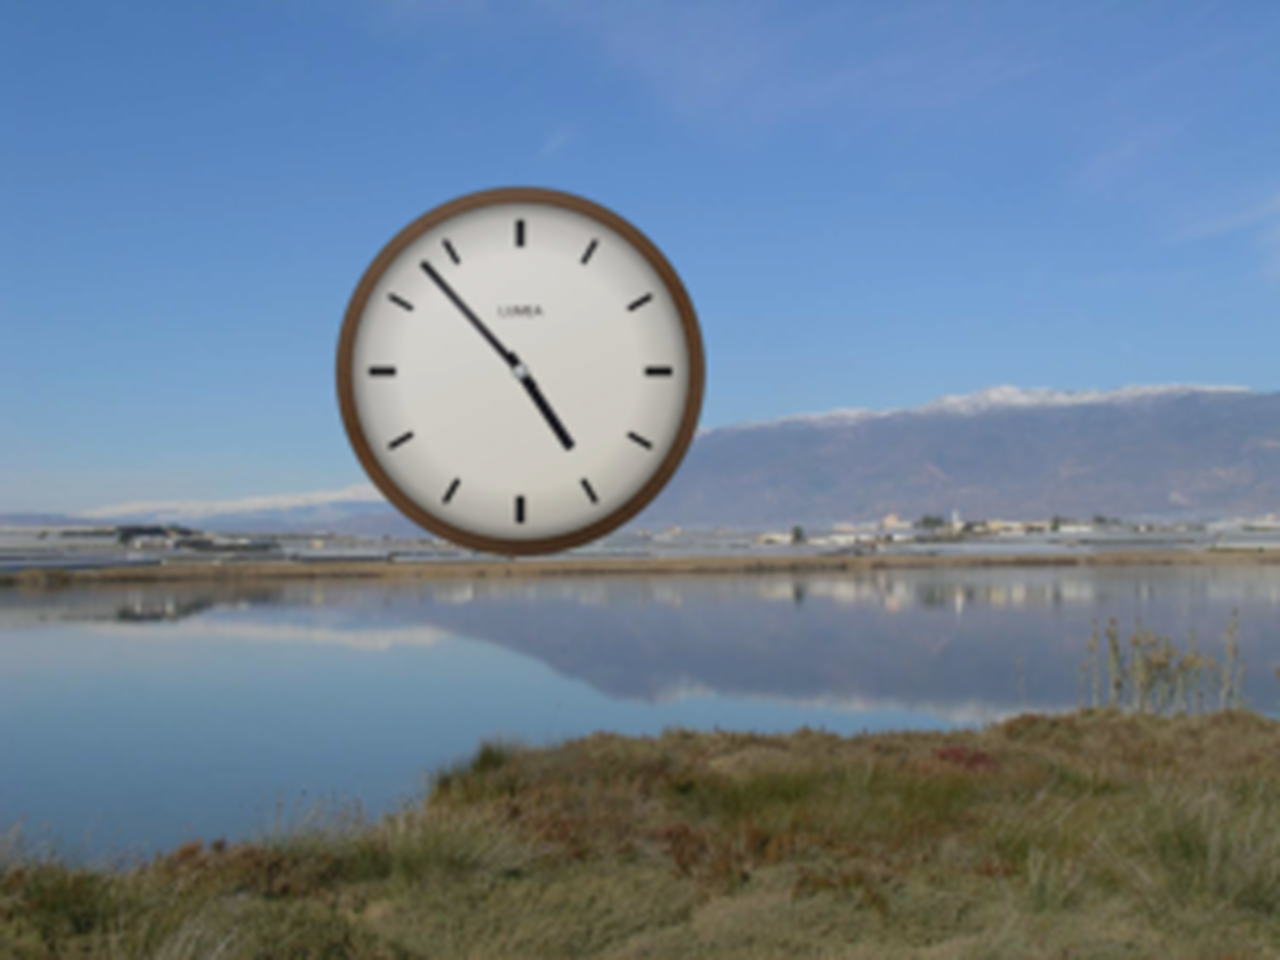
4:53
